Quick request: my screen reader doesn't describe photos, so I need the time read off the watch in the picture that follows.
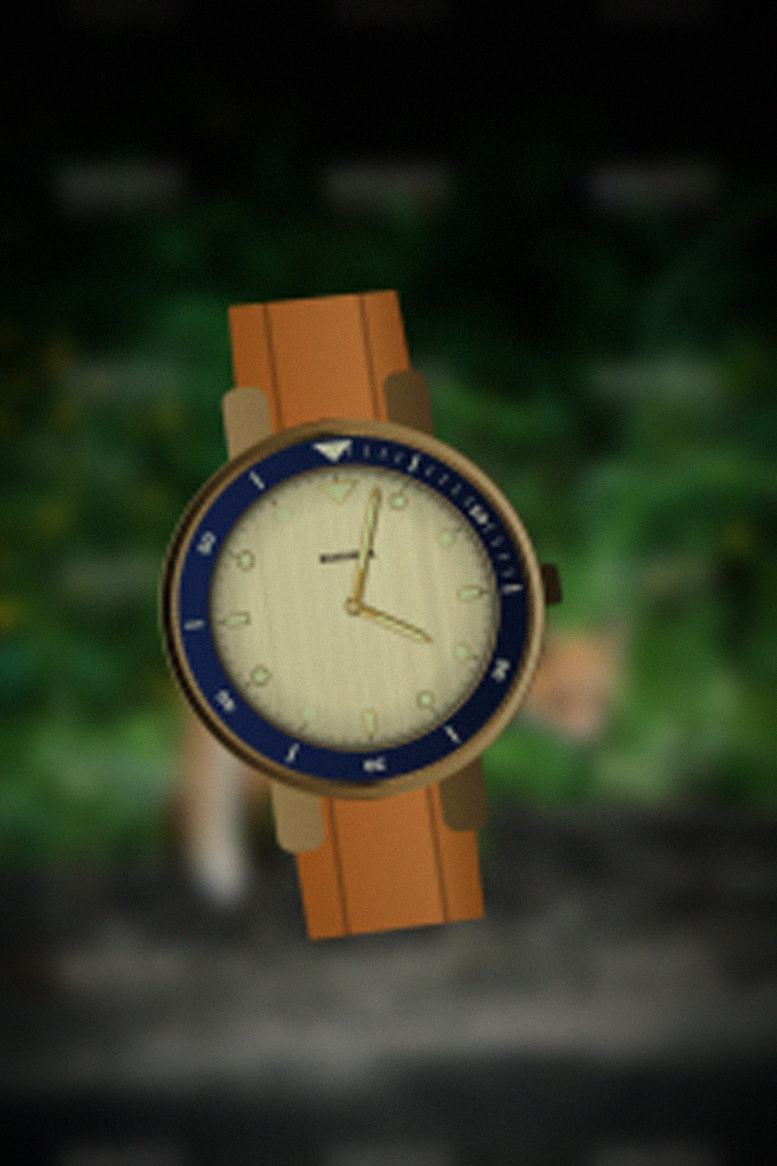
4:03
